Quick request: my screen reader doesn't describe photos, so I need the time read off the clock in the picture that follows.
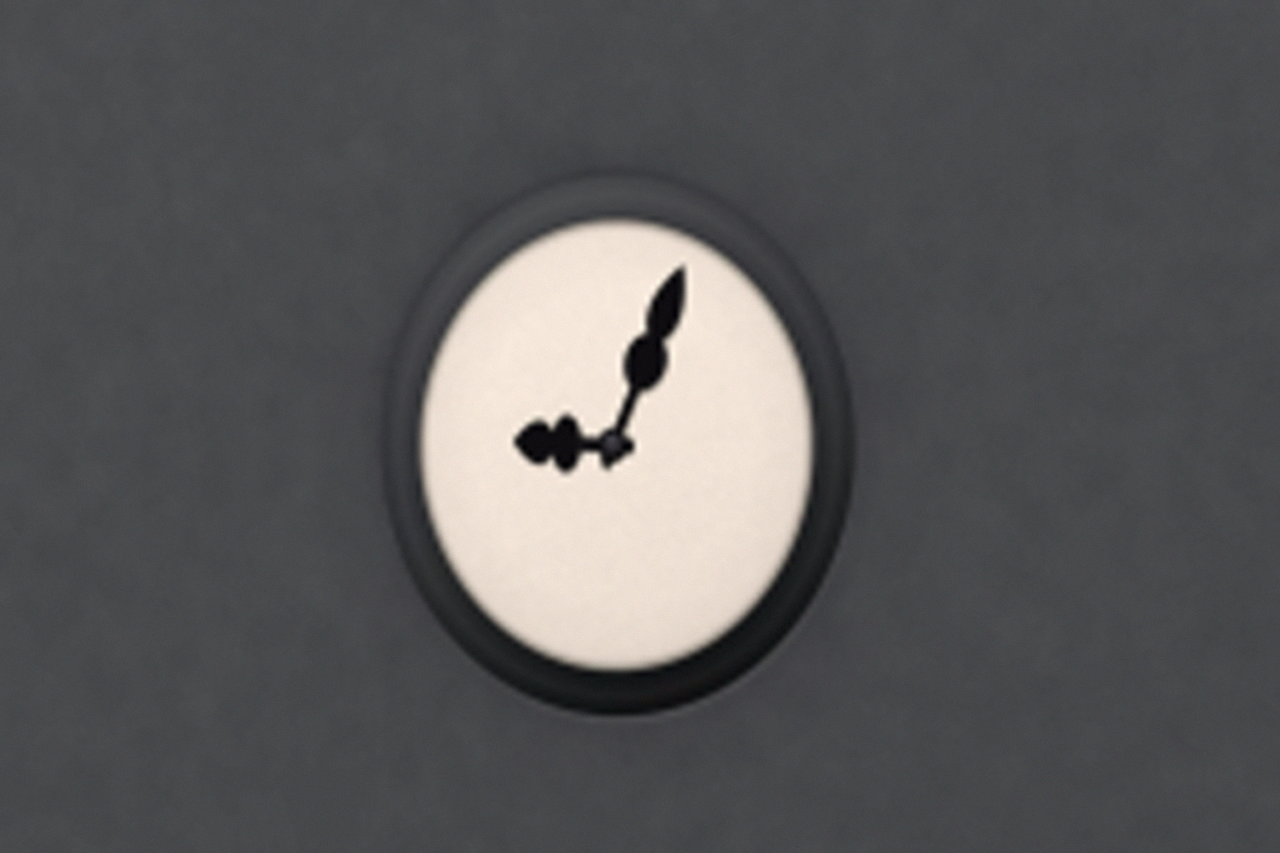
9:04
